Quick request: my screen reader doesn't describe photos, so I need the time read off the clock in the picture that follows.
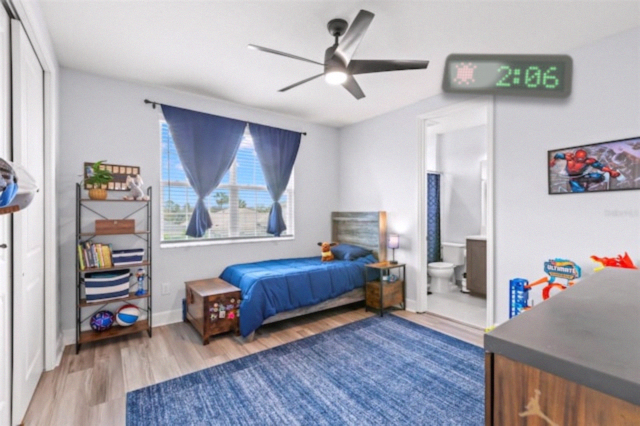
2:06
